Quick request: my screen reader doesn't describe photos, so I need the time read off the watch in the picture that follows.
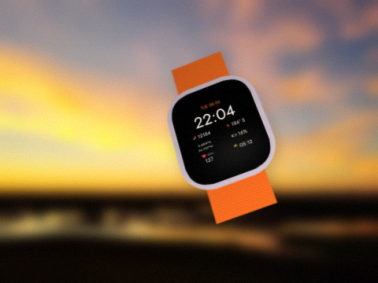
22:04
